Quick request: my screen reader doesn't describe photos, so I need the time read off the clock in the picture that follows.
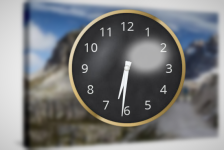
6:31
